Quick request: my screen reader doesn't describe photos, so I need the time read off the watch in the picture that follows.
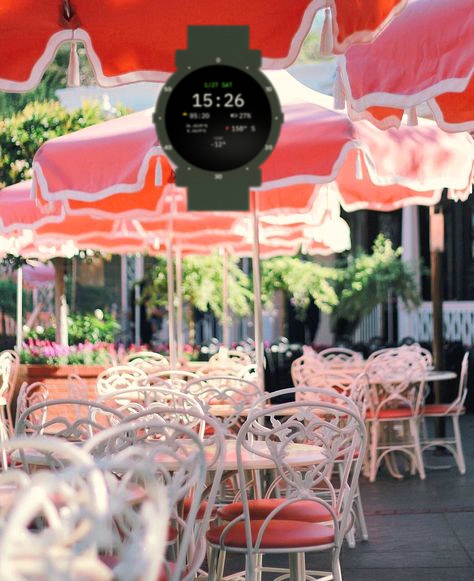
15:26
